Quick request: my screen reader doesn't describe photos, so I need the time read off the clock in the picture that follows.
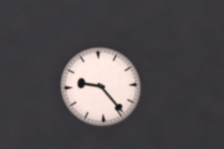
9:24
